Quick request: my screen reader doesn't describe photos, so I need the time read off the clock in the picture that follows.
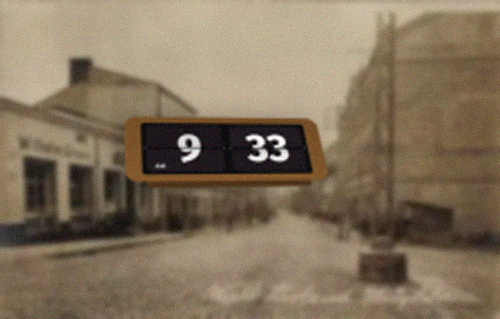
9:33
